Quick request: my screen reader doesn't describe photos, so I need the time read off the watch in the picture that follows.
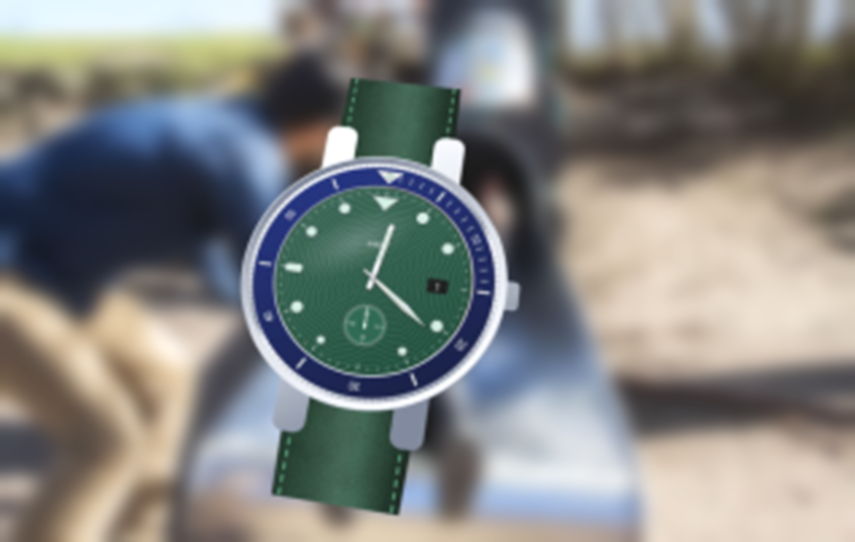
12:21
